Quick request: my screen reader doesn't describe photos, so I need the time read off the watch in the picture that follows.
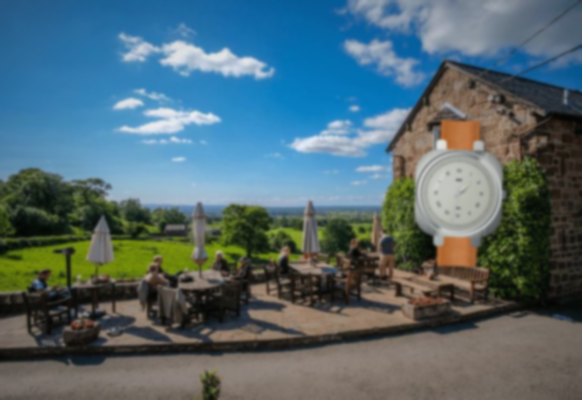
1:32
